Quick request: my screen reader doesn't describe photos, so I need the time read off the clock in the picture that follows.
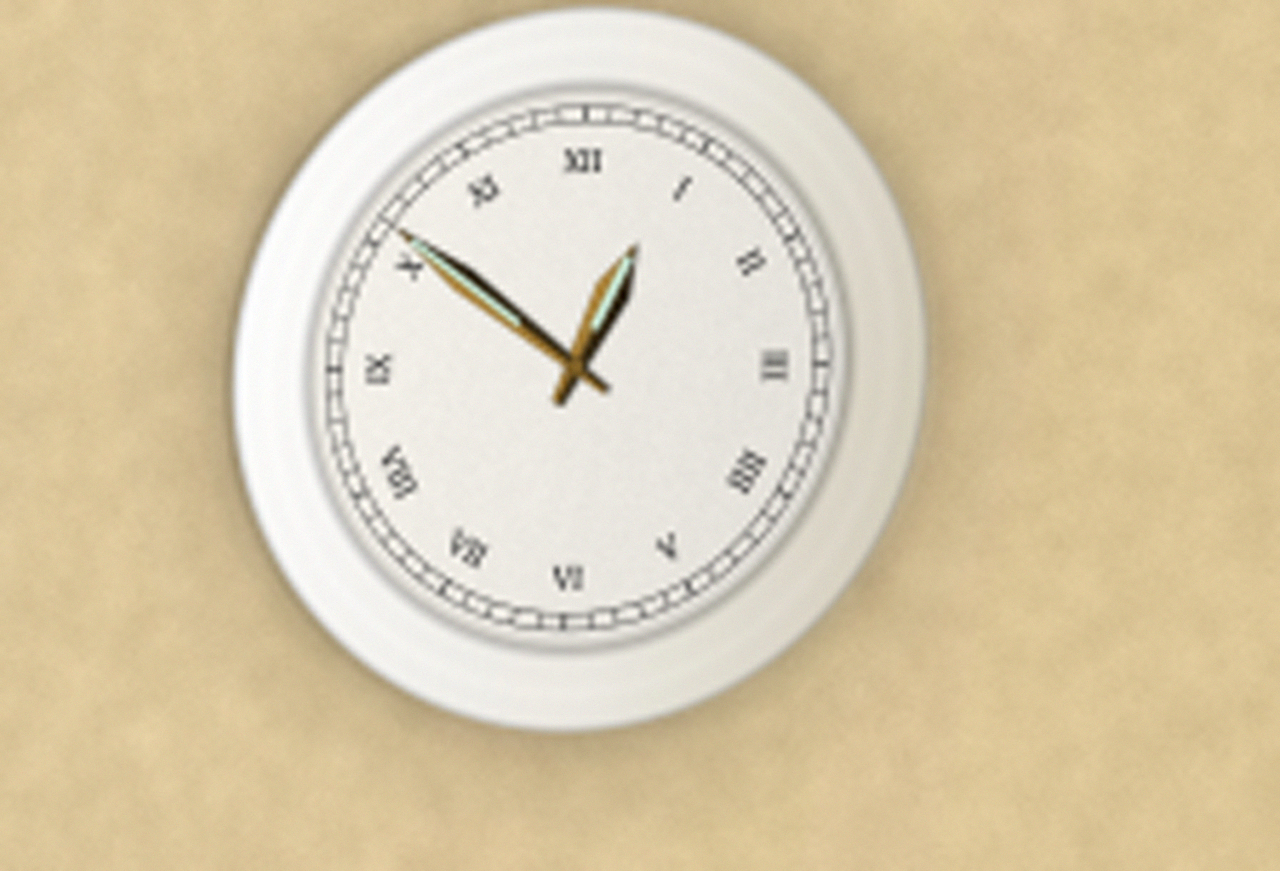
12:51
